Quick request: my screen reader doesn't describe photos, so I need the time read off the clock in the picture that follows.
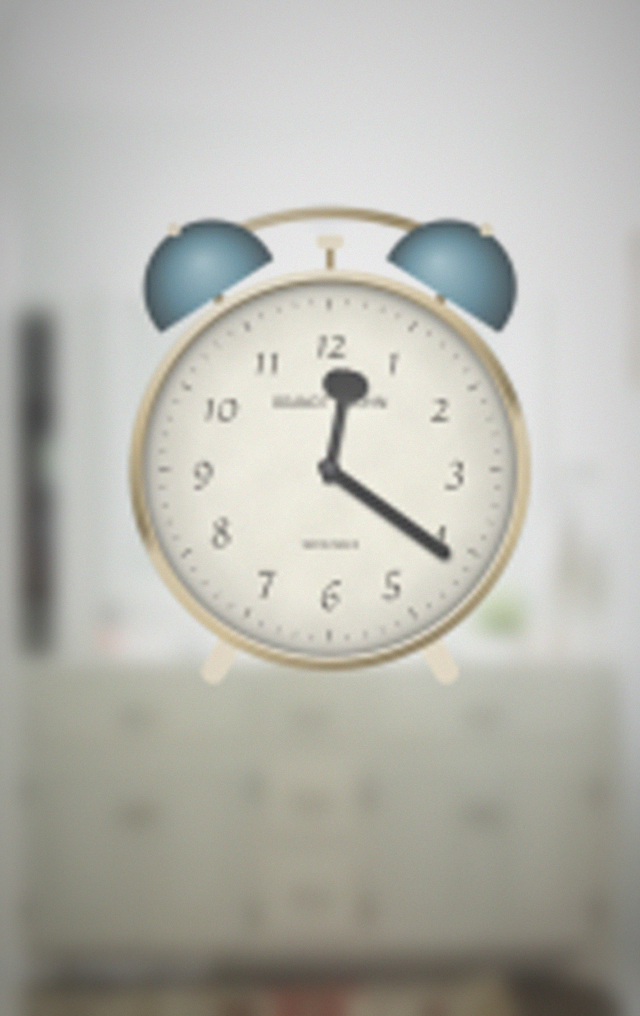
12:21
